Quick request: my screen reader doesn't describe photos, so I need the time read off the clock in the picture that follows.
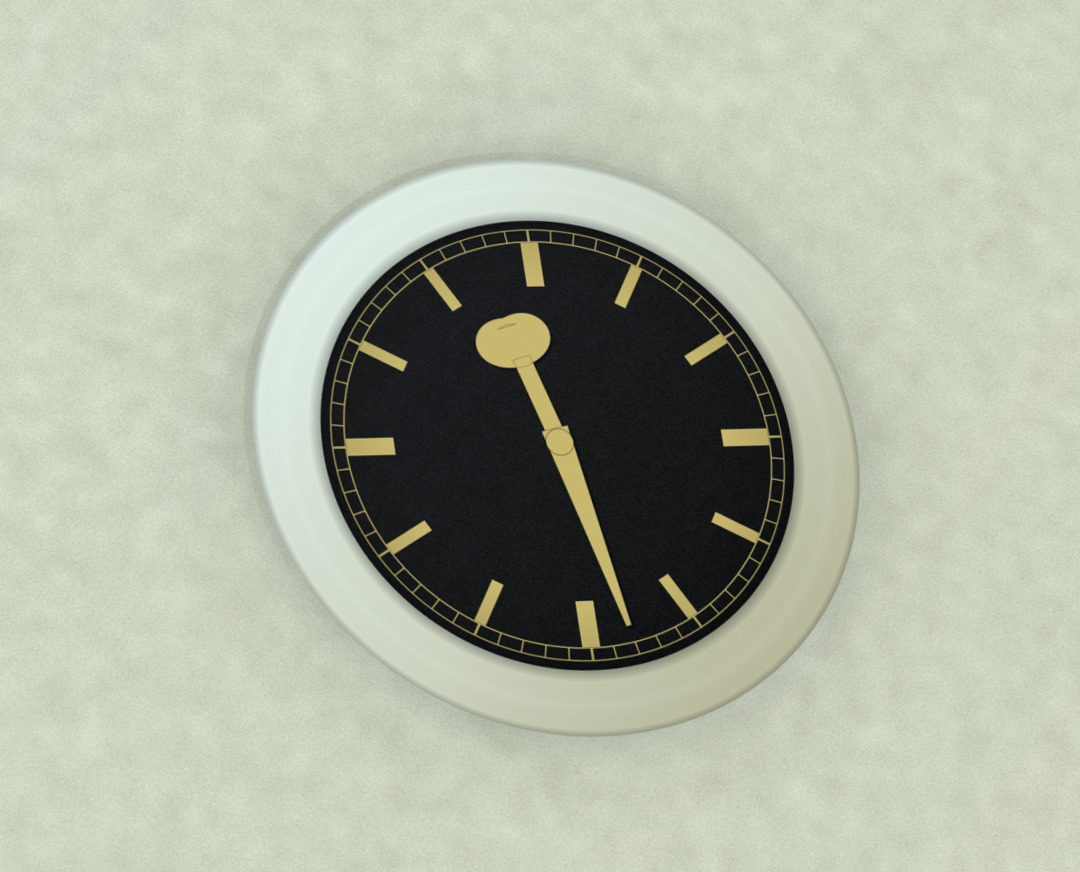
11:28
